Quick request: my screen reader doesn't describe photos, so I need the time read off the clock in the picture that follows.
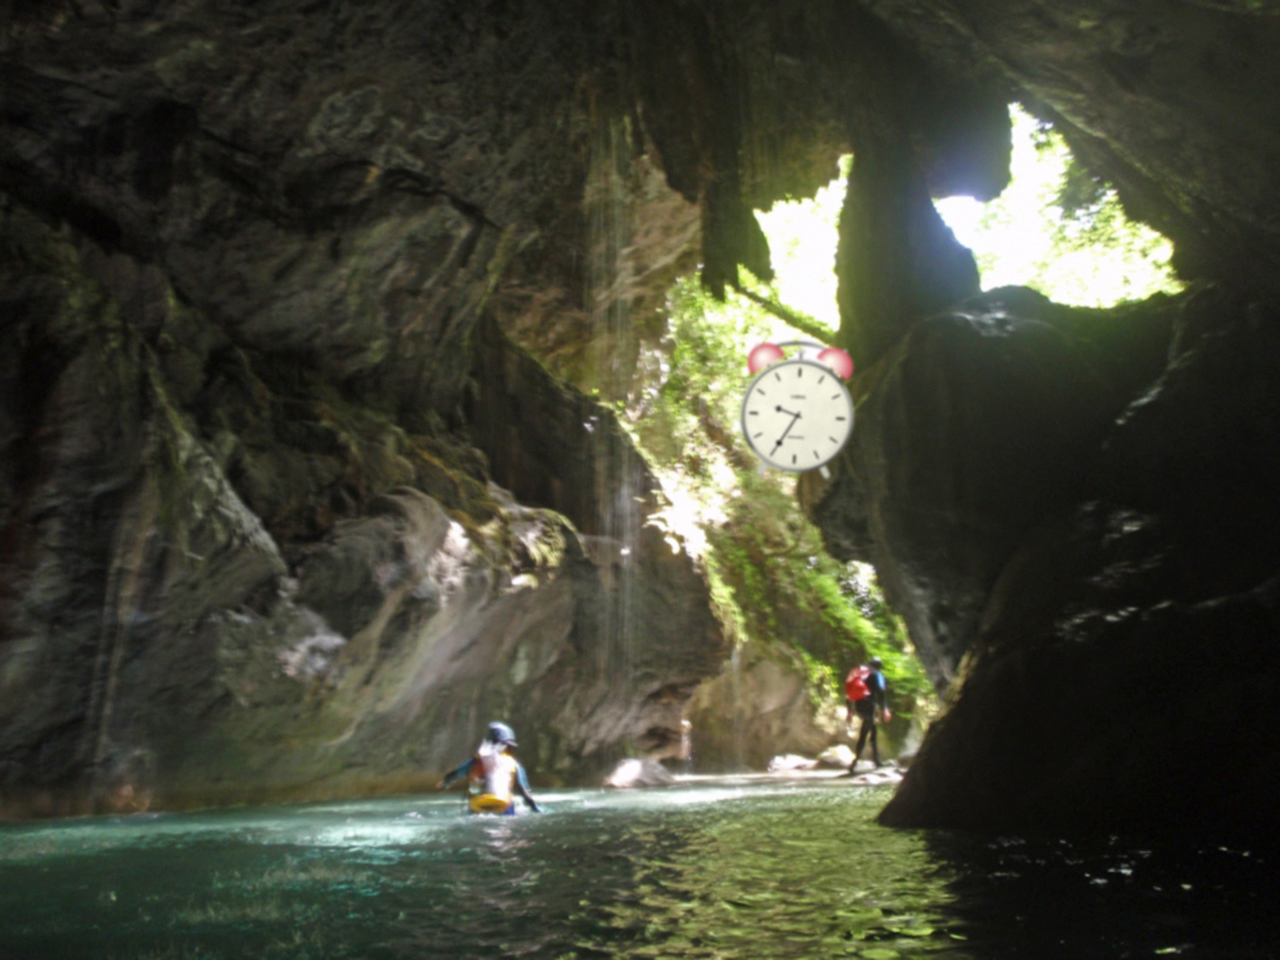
9:35
